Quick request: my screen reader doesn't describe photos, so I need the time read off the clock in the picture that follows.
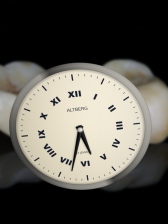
5:33
